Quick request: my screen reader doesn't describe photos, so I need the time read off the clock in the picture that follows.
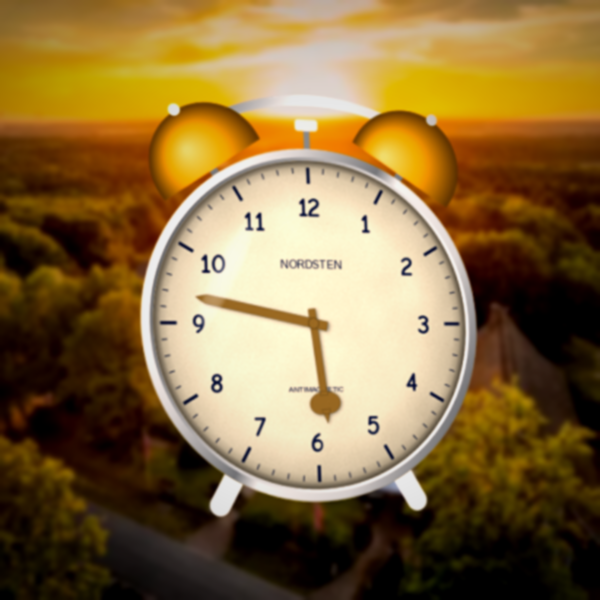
5:47
